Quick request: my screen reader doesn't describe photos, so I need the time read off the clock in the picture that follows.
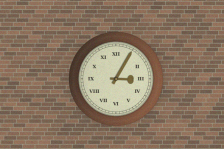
3:05
